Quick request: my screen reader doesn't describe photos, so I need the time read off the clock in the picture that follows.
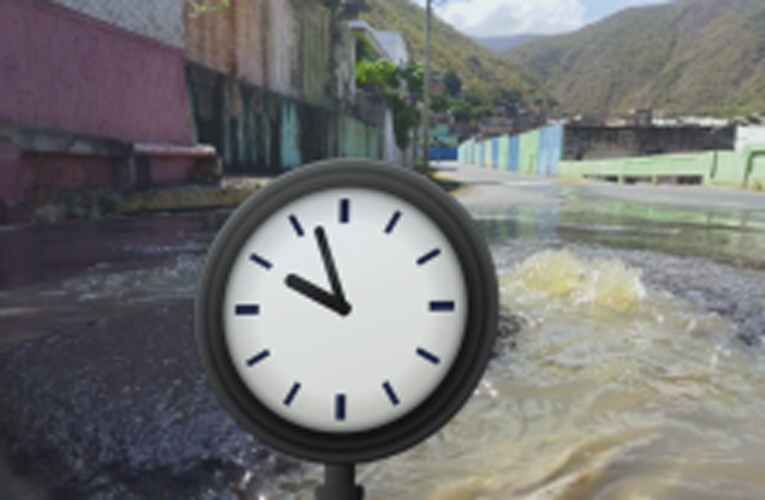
9:57
